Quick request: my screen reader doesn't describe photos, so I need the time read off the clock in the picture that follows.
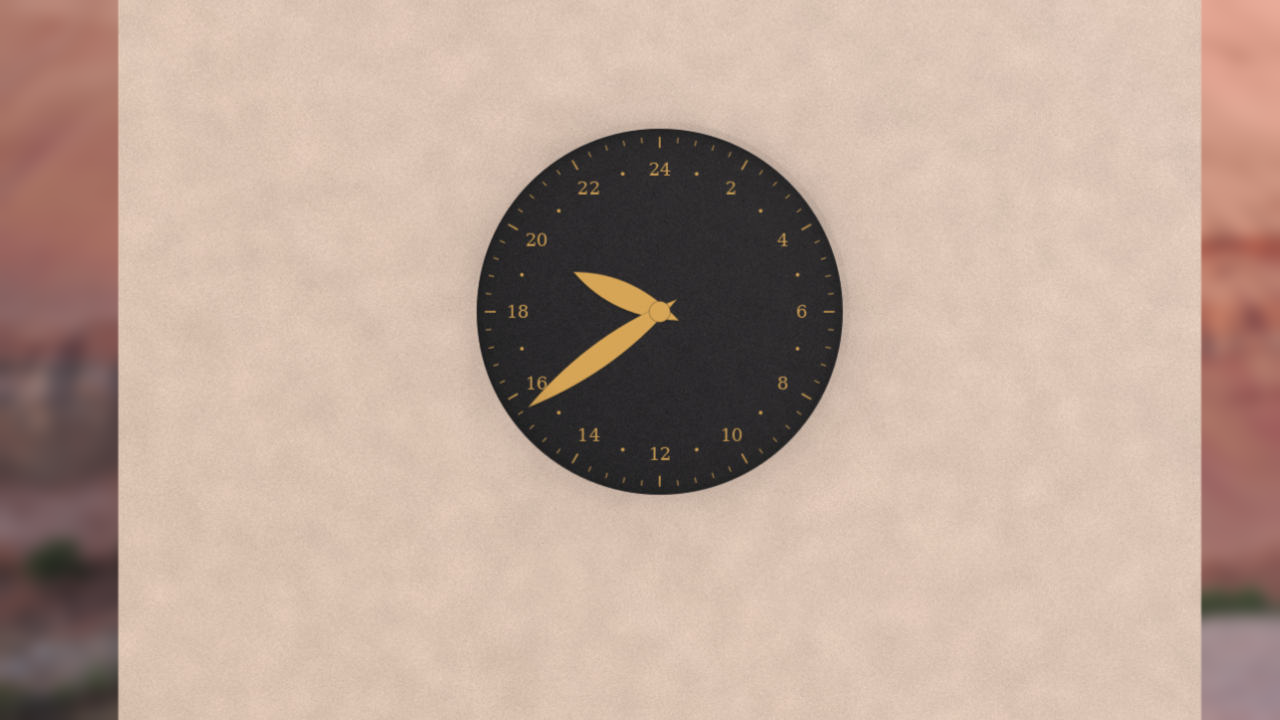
19:39
